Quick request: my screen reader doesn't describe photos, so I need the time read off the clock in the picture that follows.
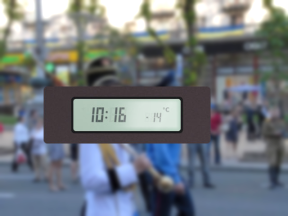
10:16
